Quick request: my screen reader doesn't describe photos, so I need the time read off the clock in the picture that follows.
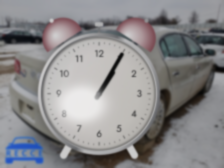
1:05
